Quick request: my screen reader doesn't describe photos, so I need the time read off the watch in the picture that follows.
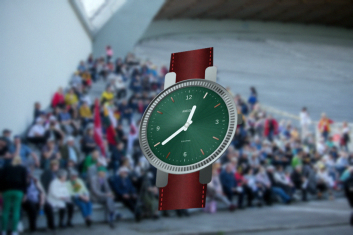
12:39
